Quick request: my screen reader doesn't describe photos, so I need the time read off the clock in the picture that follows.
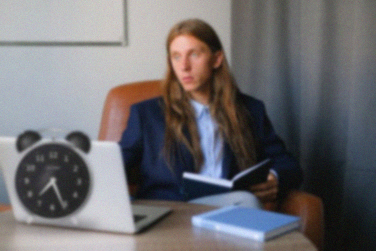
7:26
